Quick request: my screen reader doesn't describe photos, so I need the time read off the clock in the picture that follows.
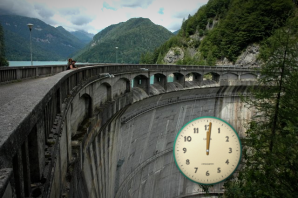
12:01
